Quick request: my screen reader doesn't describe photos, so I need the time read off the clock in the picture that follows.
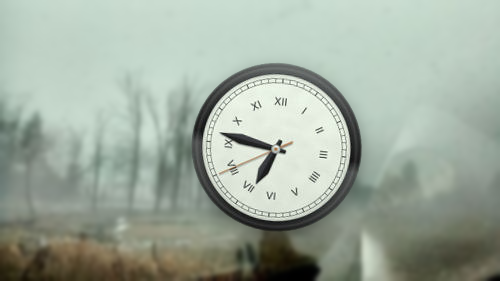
6:46:40
